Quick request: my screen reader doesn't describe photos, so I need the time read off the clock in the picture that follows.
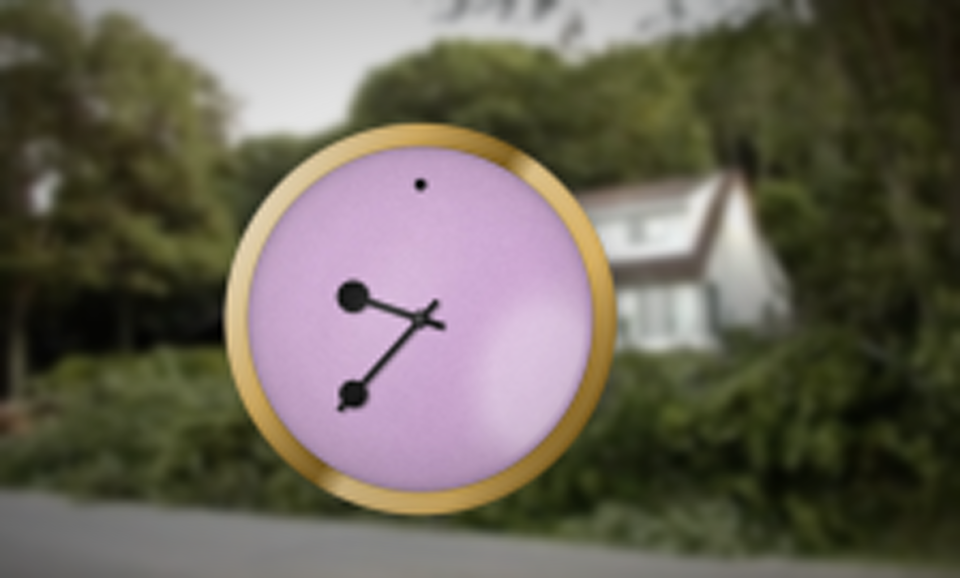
9:37
